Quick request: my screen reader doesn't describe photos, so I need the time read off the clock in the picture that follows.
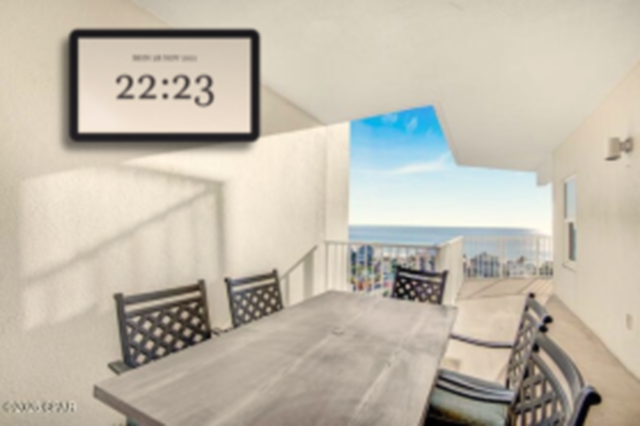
22:23
